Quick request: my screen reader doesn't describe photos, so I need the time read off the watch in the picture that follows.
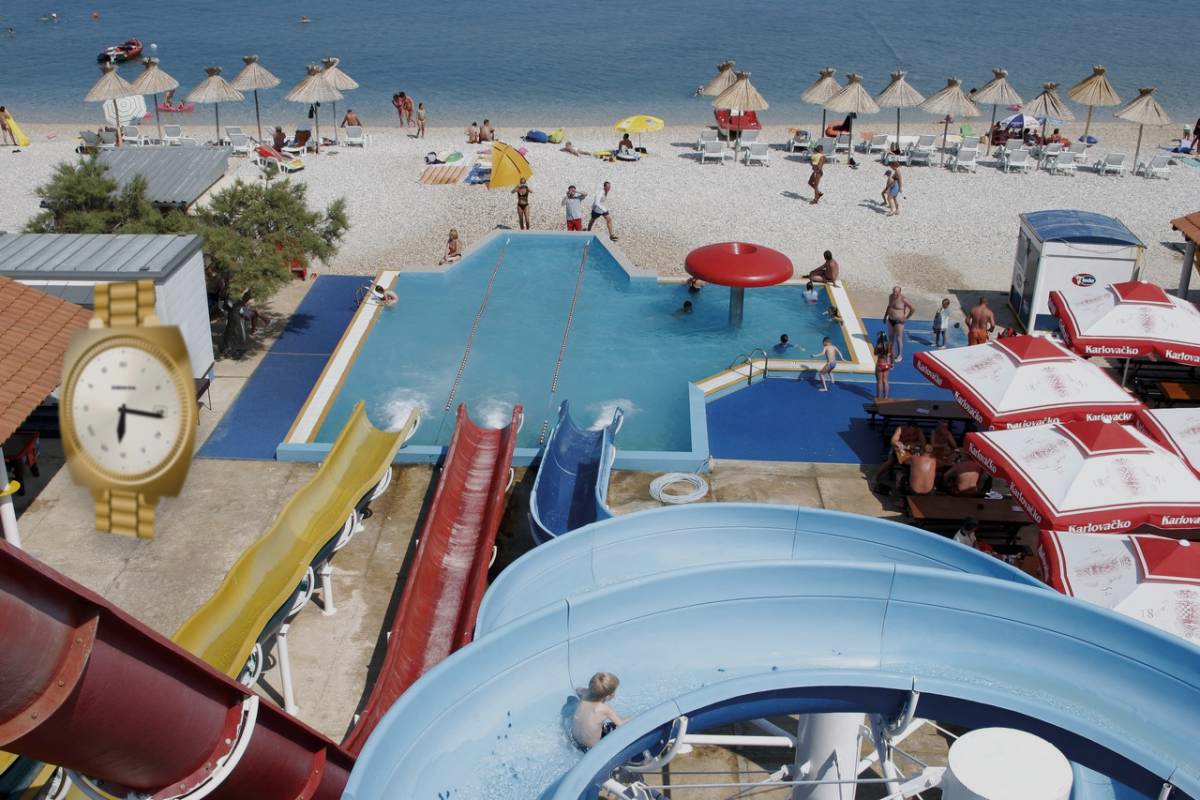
6:16
